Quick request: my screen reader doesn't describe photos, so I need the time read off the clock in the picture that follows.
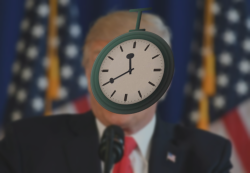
11:40
